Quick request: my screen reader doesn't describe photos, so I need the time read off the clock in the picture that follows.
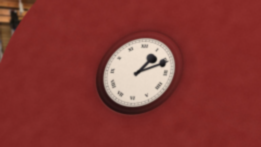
1:11
